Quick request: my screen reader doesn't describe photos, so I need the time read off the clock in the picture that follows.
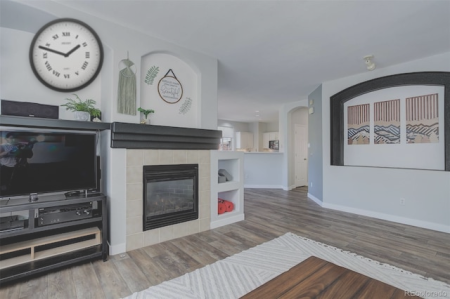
1:48
